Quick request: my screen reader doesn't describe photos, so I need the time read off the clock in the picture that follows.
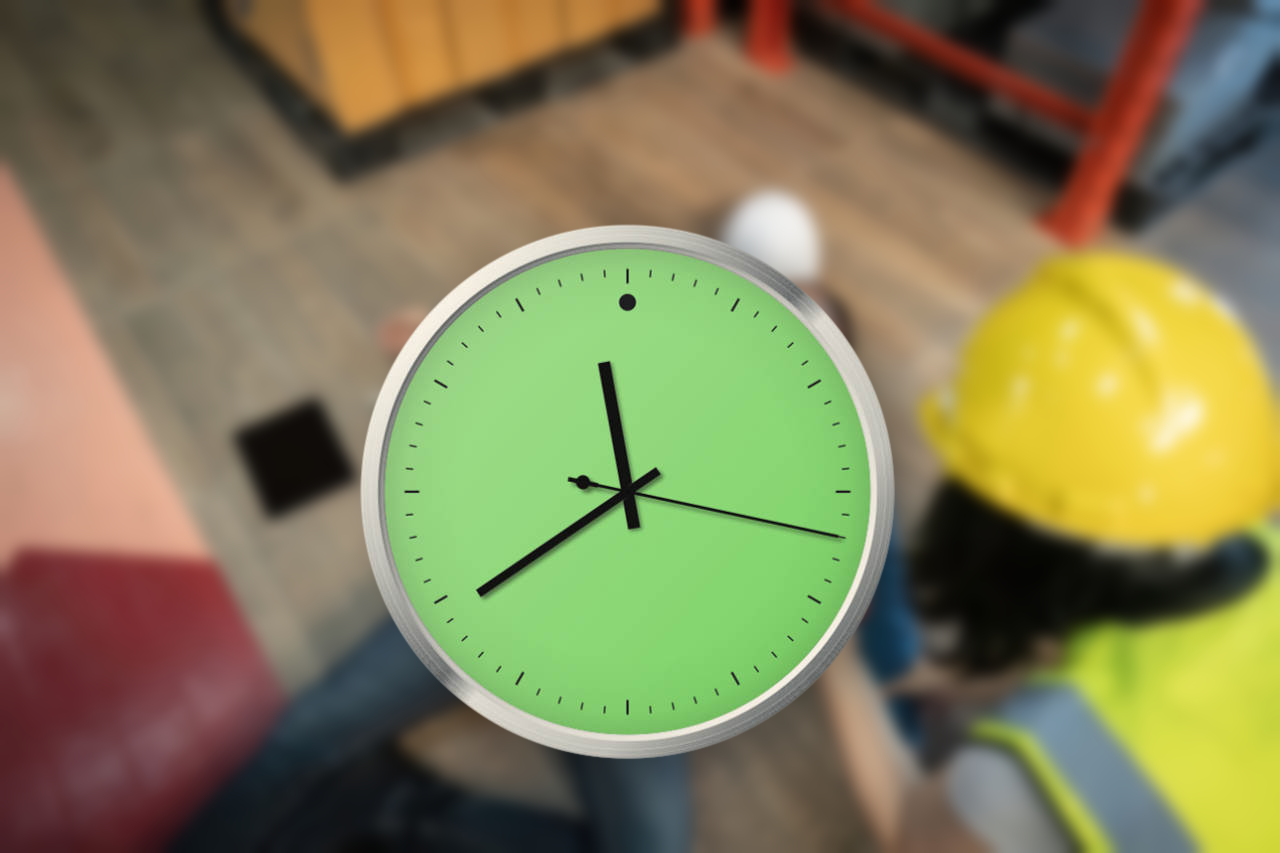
11:39:17
